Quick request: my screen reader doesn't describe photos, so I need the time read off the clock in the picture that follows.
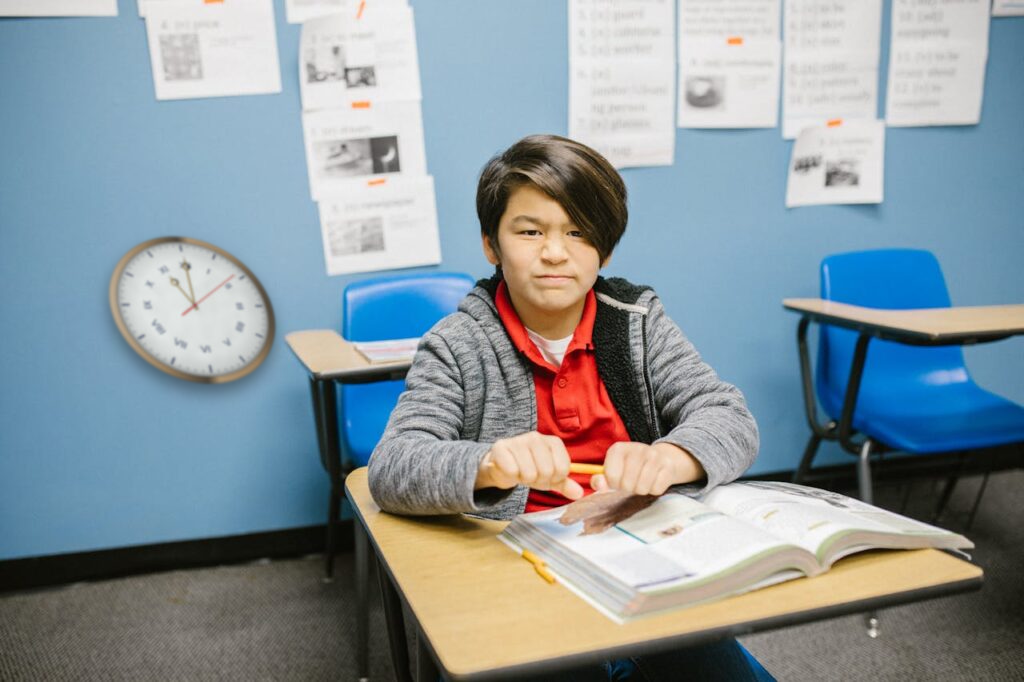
11:00:09
